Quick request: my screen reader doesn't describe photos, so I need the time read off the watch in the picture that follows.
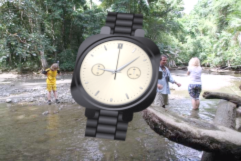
9:08
